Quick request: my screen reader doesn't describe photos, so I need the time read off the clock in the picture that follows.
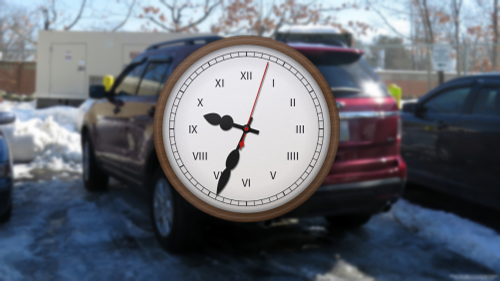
9:34:03
